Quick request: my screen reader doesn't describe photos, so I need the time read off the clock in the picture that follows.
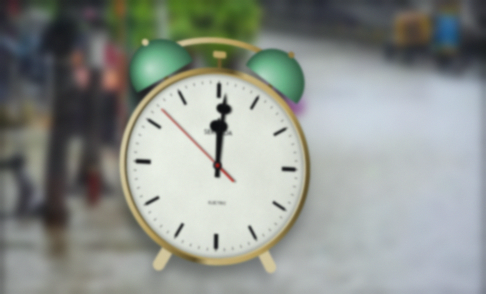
12:00:52
